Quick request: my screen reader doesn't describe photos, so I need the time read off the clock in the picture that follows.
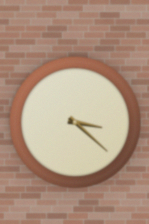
3:22
